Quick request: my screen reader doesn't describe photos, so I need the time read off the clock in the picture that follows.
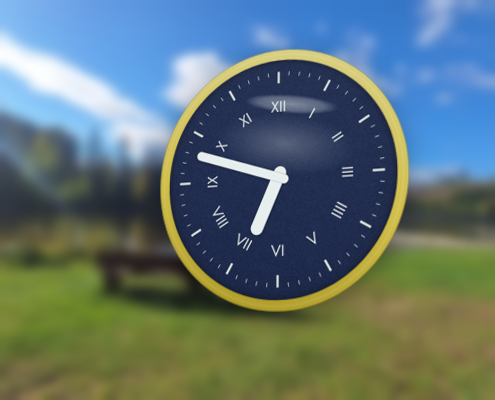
6:48
